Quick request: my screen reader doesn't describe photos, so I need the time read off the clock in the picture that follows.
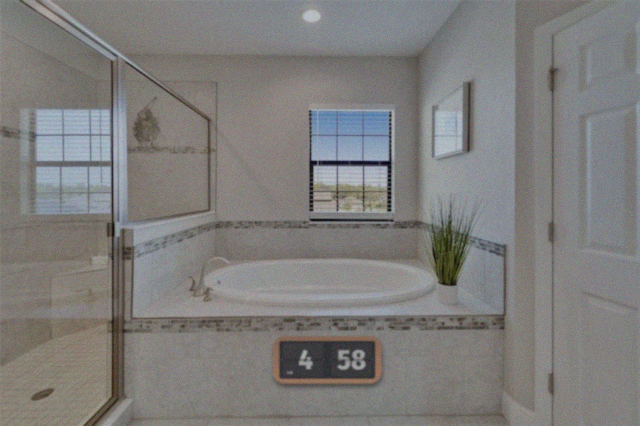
4:58
